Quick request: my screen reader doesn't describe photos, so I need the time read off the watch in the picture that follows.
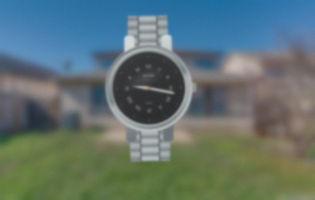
9:17
